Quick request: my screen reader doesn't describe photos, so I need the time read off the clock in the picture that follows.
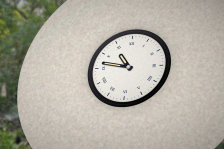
10:47
